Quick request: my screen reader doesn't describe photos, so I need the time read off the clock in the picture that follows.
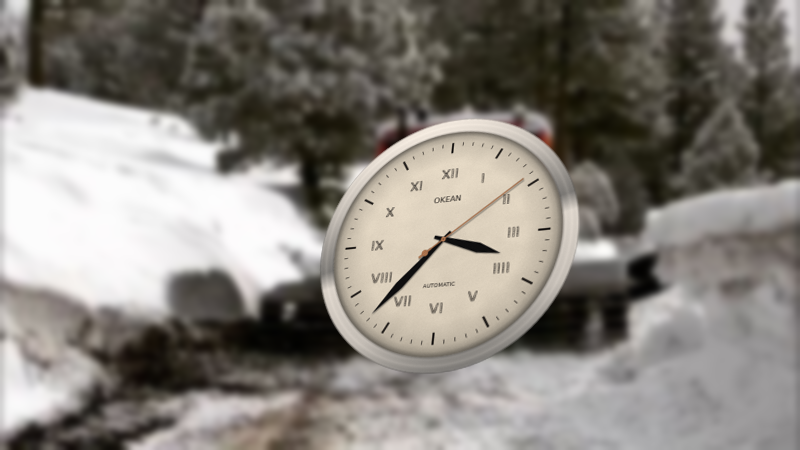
3:37:09
